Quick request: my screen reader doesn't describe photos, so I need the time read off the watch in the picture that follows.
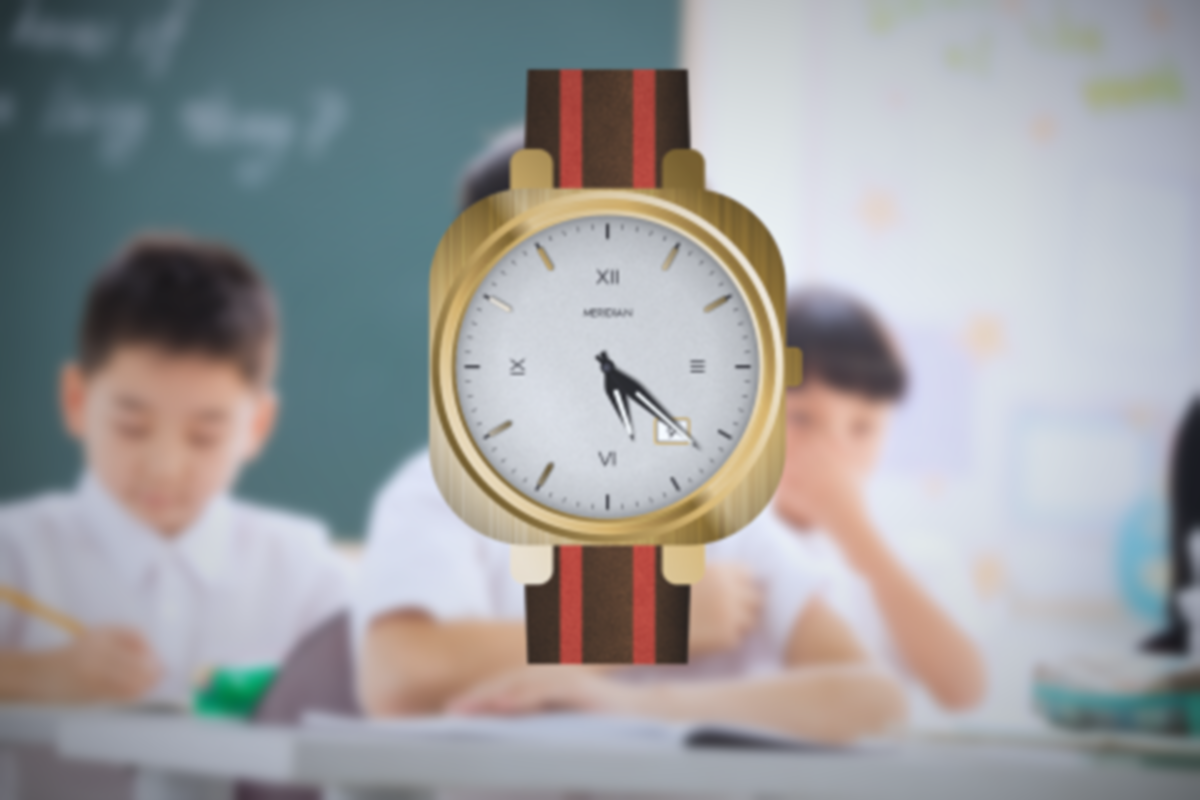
5:22
